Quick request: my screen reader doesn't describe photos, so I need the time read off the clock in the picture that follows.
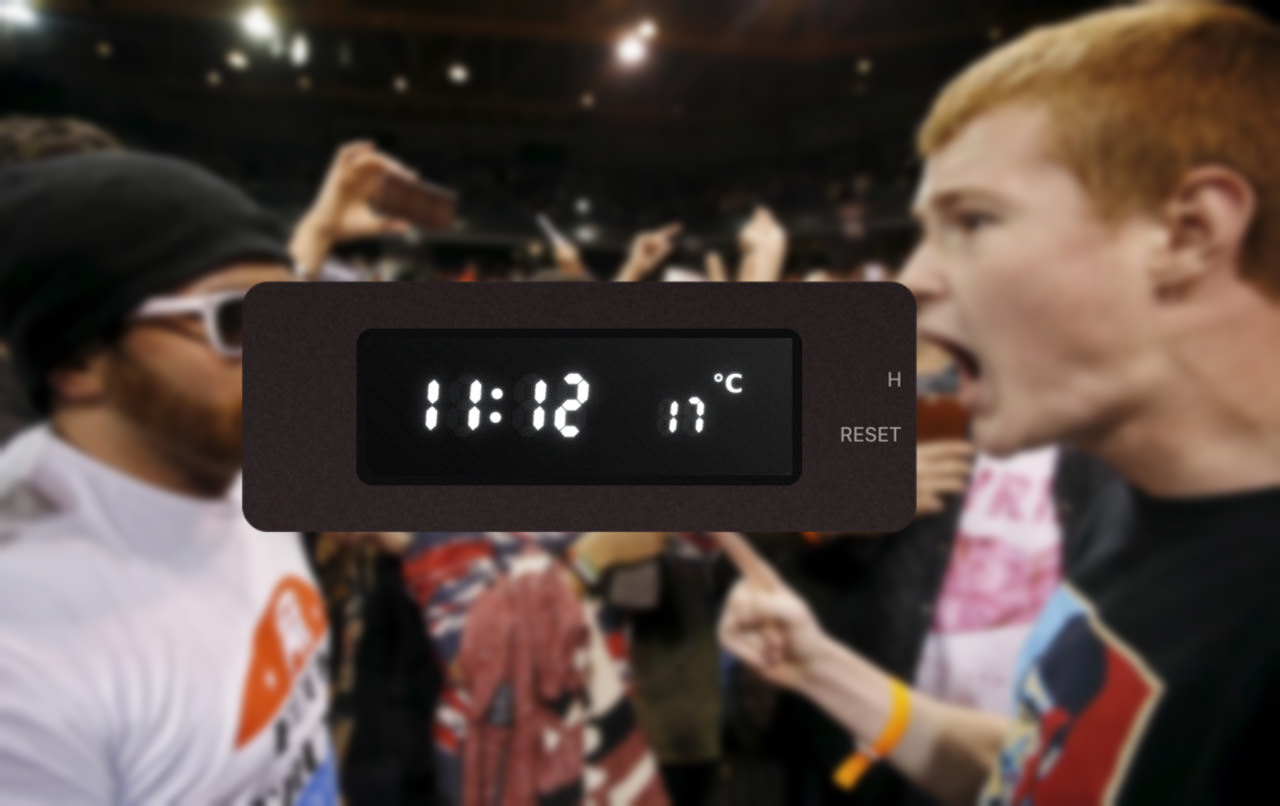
11:12
